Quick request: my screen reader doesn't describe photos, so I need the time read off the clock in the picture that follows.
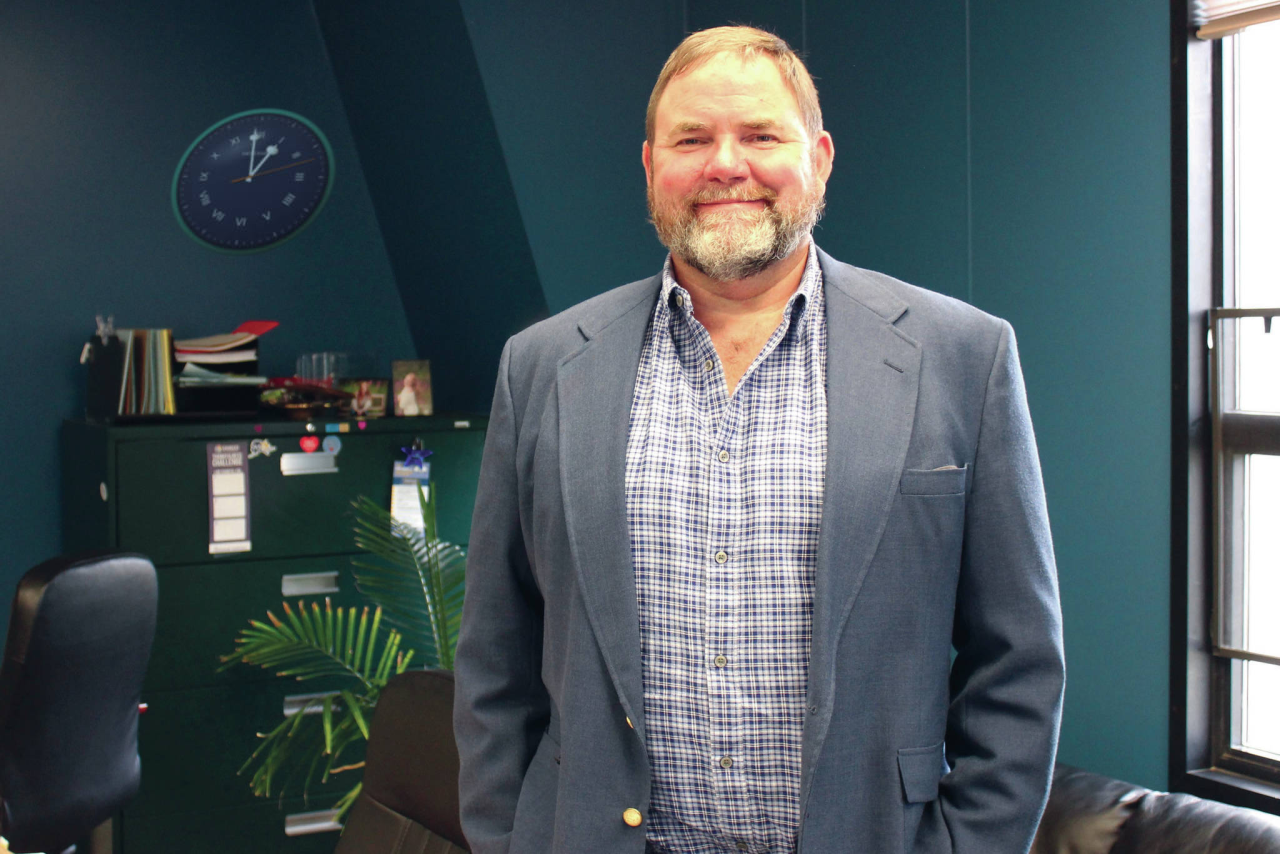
12:59:12
